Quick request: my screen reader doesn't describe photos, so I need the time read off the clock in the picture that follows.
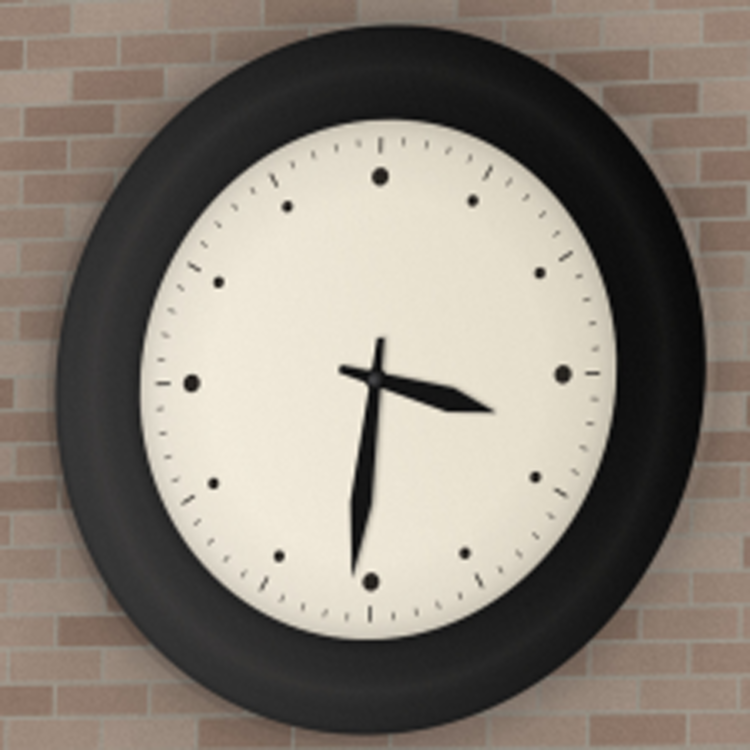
3:31
